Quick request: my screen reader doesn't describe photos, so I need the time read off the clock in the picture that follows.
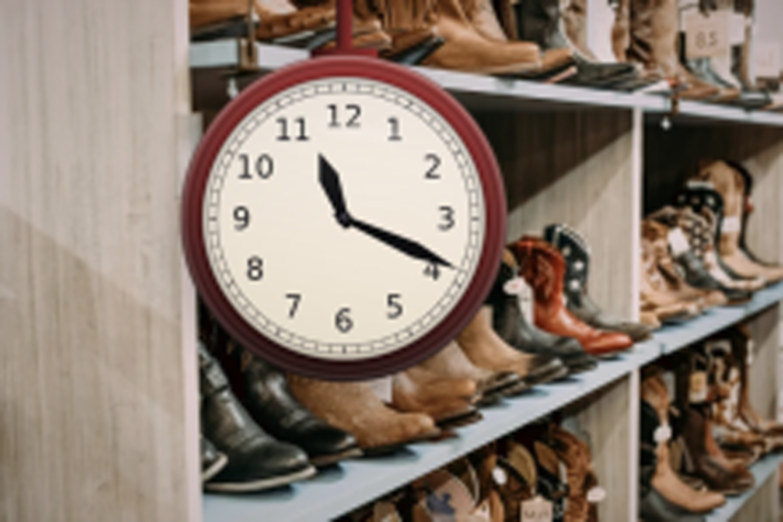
11:19
